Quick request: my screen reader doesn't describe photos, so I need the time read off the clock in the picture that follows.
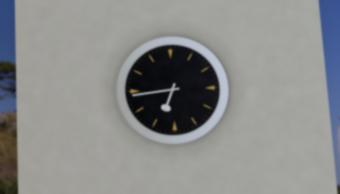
6:44
